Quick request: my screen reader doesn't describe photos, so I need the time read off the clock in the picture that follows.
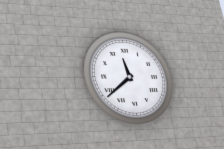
11:39
